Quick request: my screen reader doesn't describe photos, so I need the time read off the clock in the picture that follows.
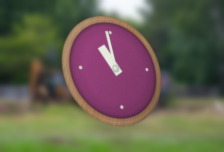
10:59
